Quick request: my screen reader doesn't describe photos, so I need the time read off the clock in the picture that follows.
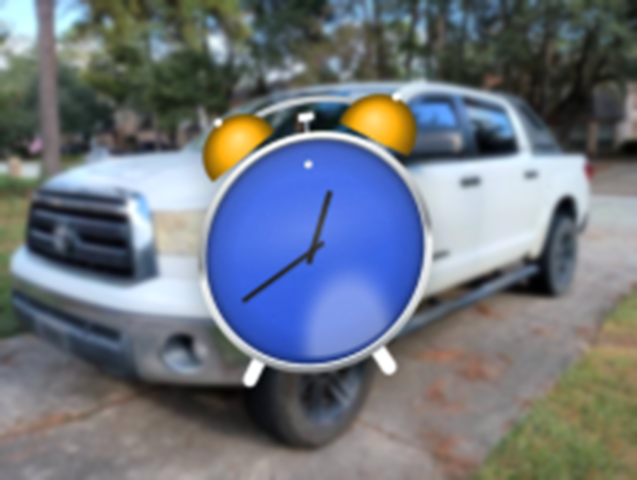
12:40
